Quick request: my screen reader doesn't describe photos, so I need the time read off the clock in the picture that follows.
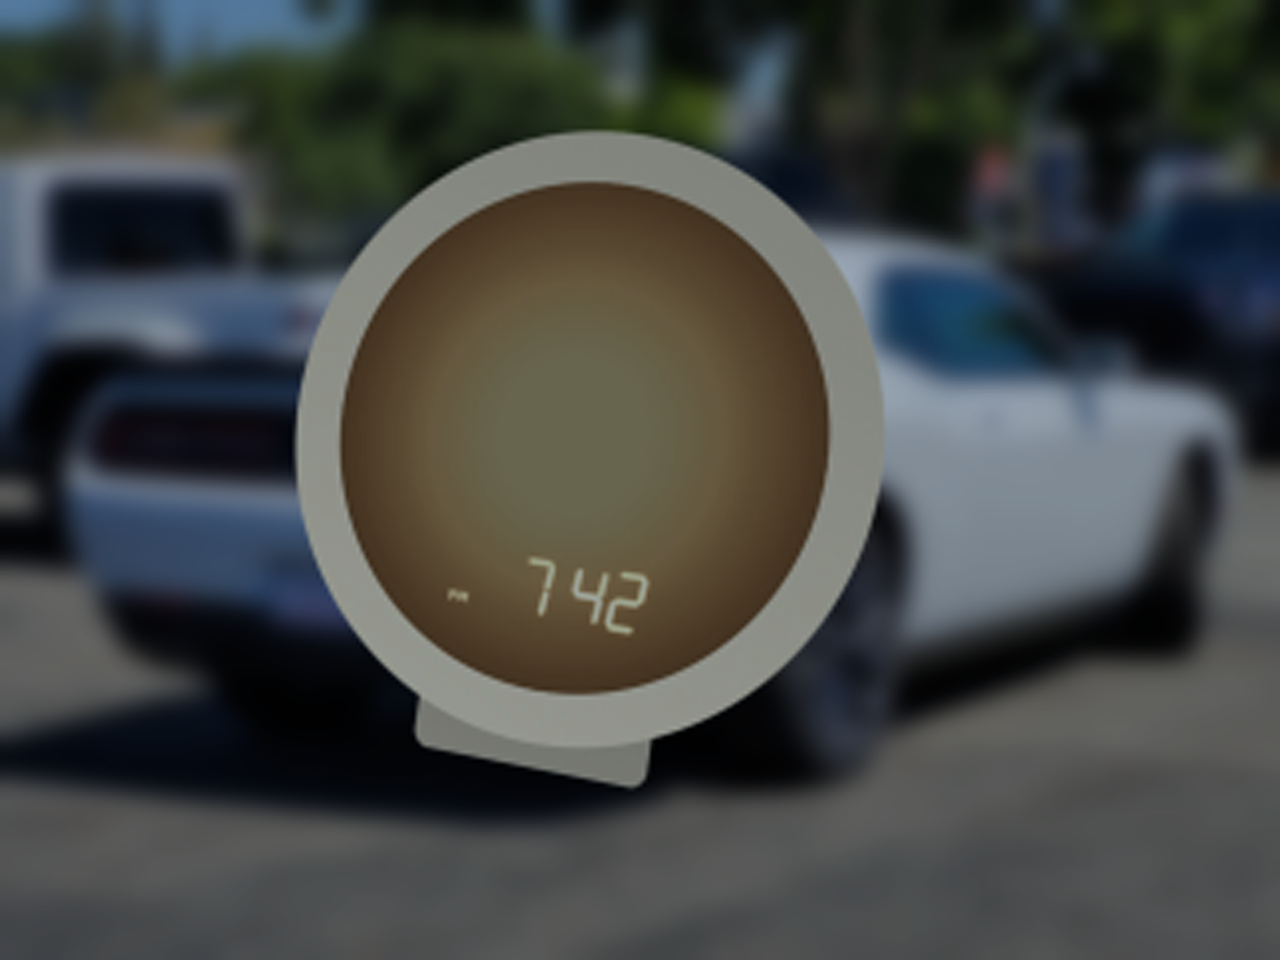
7:42
